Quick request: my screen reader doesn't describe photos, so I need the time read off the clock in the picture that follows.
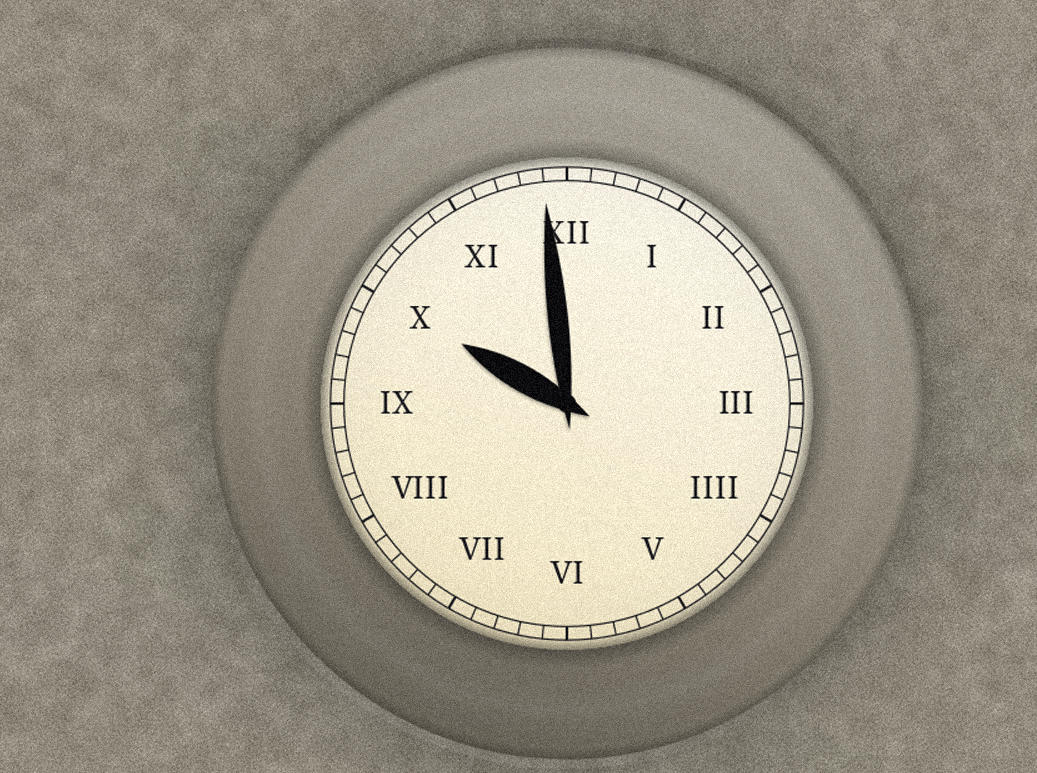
9:59
